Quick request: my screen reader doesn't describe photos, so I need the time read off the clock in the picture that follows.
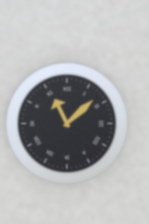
11:08
